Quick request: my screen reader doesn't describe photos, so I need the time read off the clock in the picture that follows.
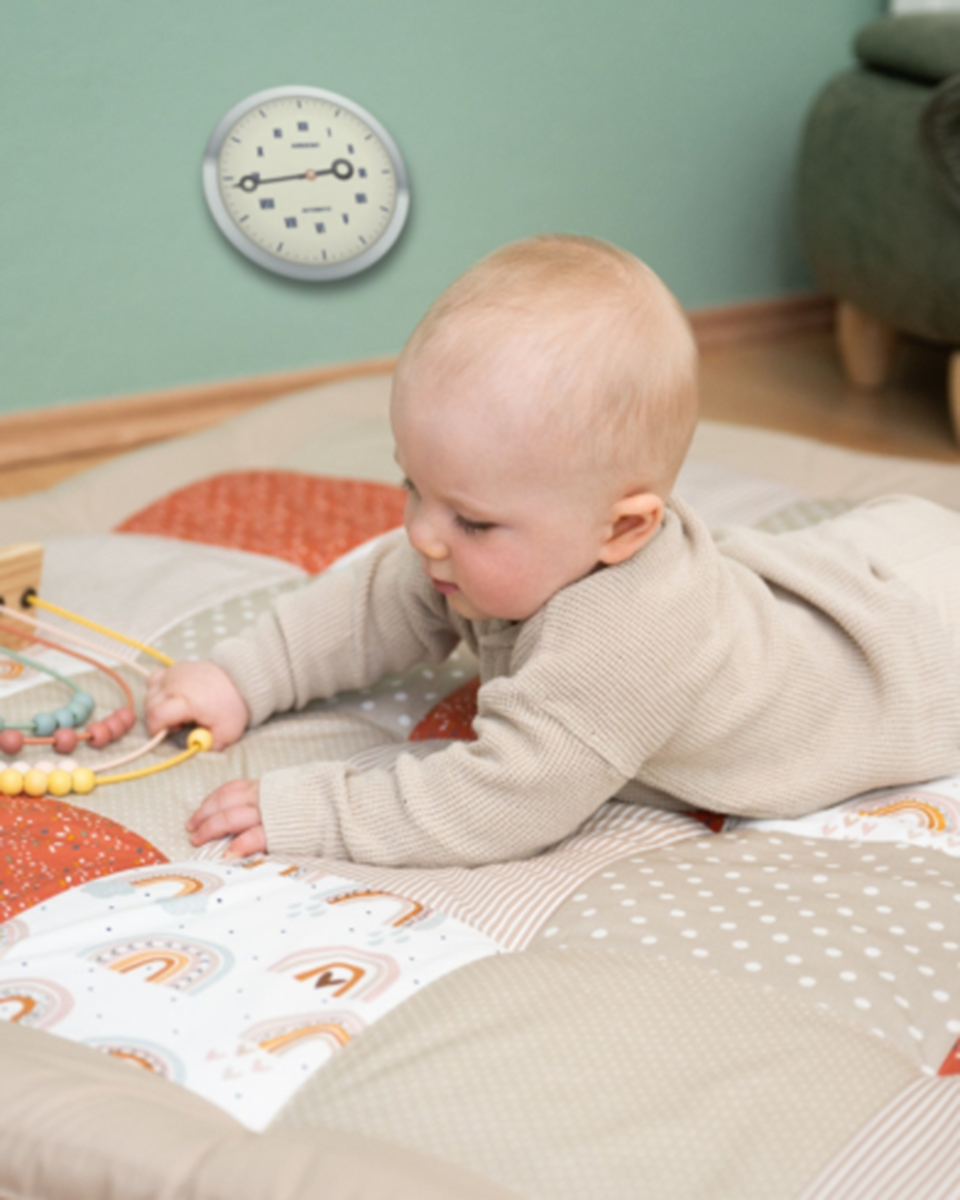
2:44
